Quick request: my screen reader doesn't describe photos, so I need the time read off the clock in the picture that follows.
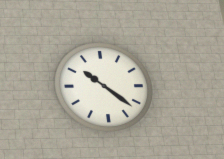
10:22
